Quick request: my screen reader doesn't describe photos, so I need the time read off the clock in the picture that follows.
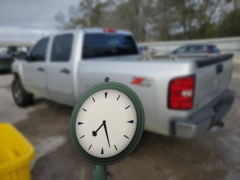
7:27
